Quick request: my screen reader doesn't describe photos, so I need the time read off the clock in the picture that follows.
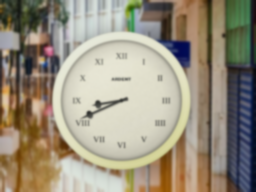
8:41
